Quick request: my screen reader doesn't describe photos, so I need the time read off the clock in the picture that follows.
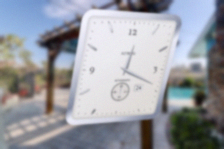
12:19
